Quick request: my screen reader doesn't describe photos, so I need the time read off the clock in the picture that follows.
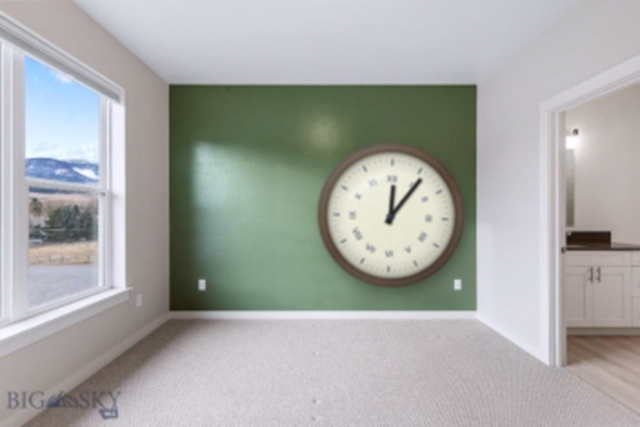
12:06
